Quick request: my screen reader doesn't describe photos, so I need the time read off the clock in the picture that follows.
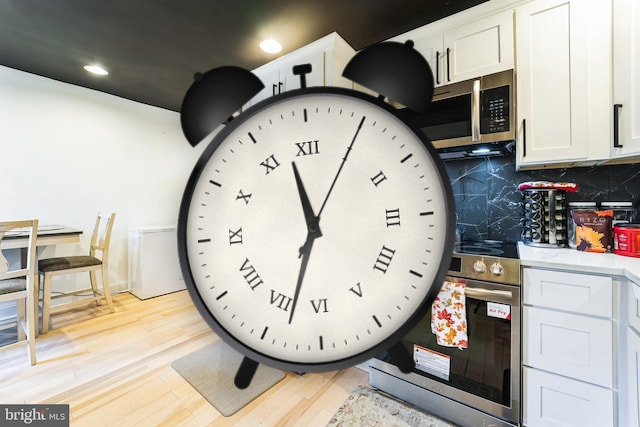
11:33:05
